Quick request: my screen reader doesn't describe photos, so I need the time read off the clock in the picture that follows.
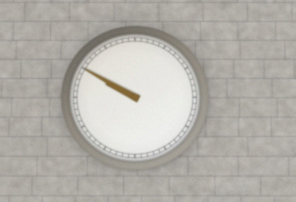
9:50
